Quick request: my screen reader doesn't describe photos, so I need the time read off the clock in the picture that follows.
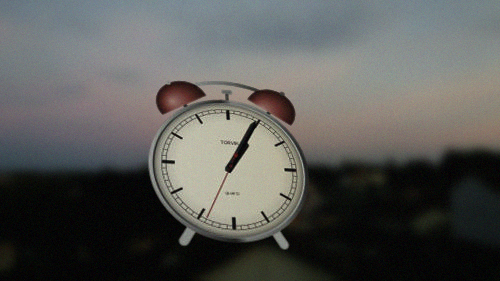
1:04:34
